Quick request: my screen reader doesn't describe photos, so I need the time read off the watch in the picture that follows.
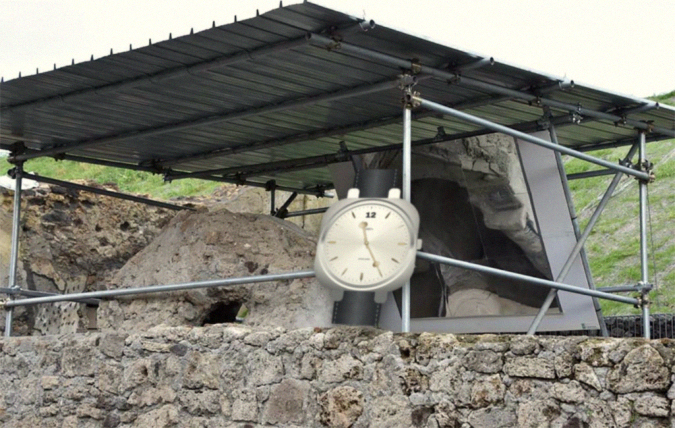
11:25
